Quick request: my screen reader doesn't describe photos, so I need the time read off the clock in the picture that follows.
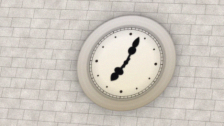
7:03
